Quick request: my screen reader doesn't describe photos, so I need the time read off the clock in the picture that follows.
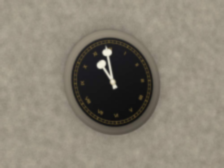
10:59
